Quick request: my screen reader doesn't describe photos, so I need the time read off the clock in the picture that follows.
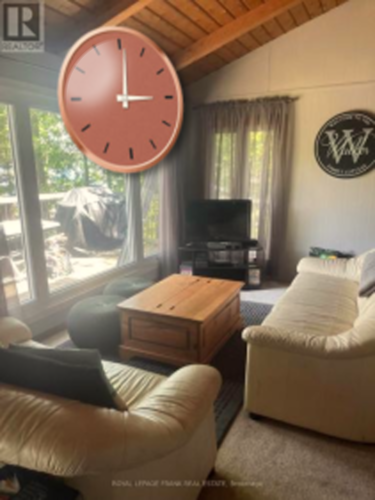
3:01
